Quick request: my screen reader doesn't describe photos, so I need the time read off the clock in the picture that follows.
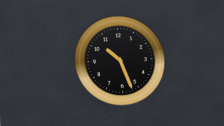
10:27
